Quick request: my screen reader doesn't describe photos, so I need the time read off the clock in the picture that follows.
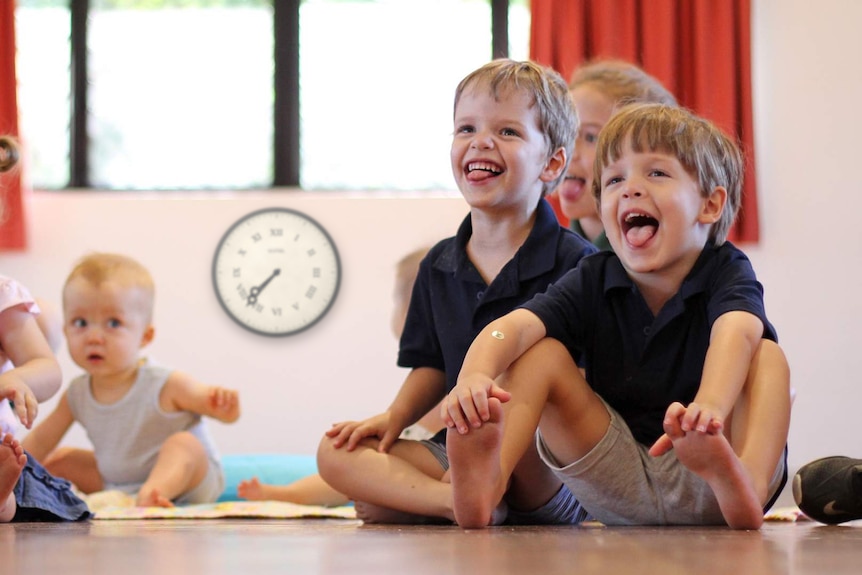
7:37
